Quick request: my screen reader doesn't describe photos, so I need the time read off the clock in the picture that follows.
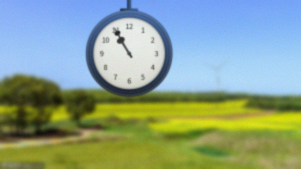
10:55
